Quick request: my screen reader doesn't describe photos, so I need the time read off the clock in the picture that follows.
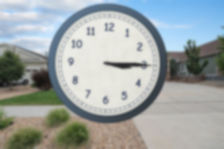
3:15
